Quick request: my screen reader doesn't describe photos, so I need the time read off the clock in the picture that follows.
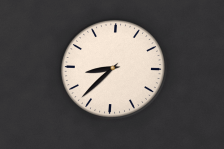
8:37
